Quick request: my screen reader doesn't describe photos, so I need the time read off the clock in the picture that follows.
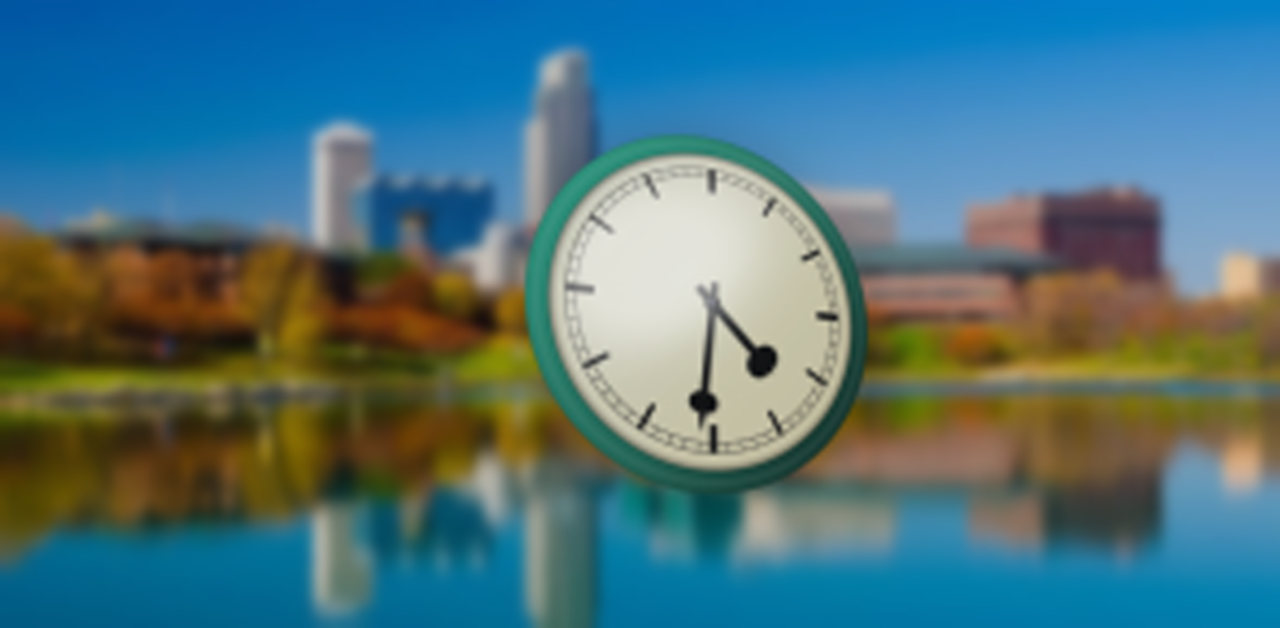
4:31
